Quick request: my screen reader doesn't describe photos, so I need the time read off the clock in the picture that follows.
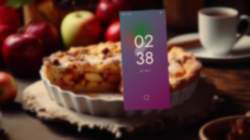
2:38
